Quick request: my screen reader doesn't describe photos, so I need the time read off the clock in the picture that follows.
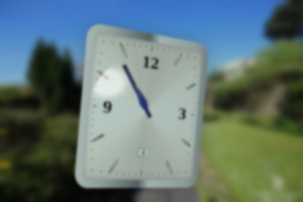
10:54
